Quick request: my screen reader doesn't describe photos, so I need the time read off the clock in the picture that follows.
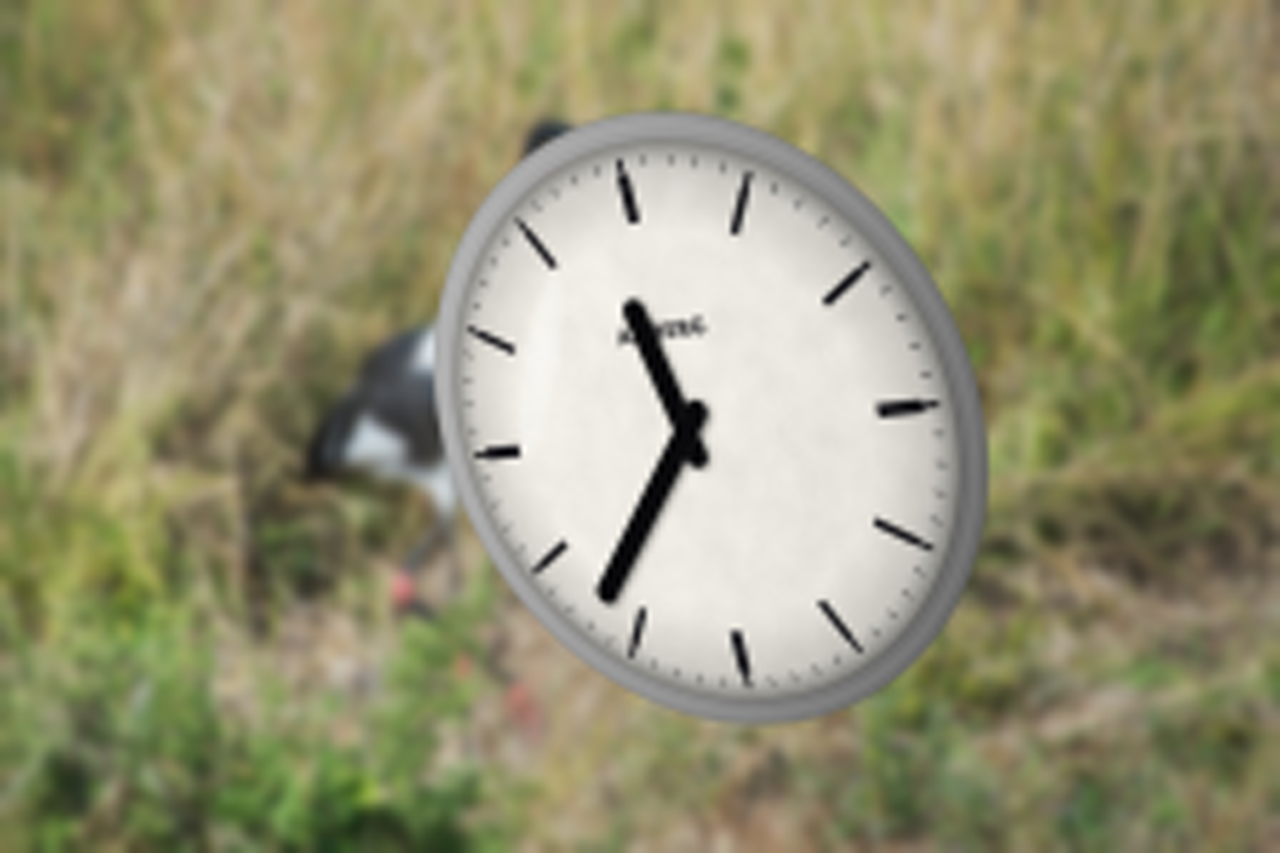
11:37
